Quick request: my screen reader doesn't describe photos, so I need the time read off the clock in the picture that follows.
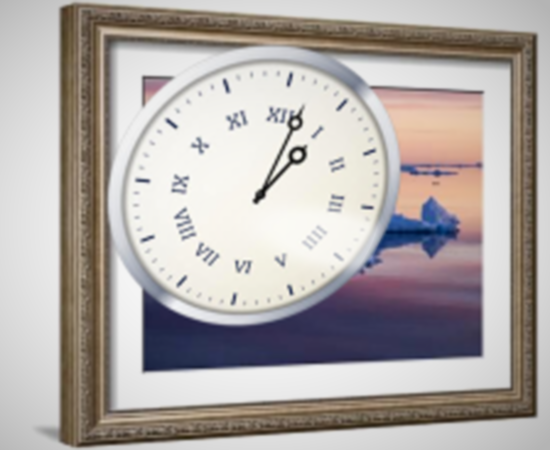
1:02
